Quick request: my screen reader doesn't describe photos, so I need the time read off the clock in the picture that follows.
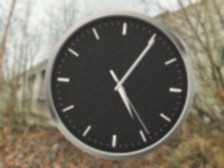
5:05:24
